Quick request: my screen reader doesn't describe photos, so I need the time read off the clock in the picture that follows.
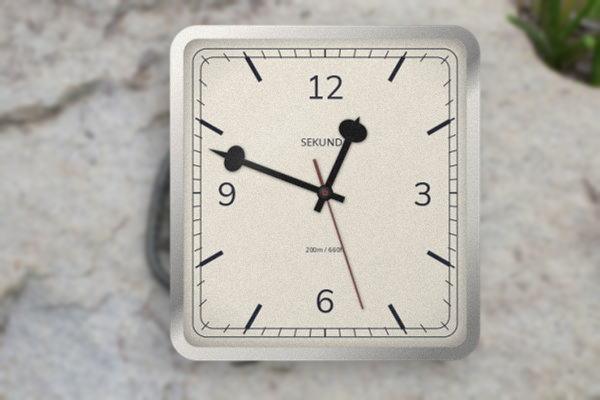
12:48:27
